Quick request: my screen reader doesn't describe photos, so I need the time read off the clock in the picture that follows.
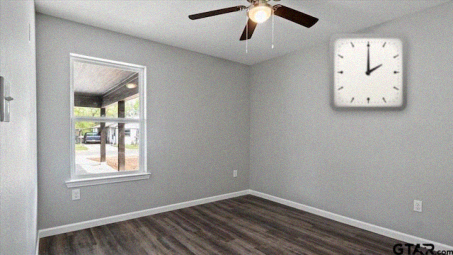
2:00
